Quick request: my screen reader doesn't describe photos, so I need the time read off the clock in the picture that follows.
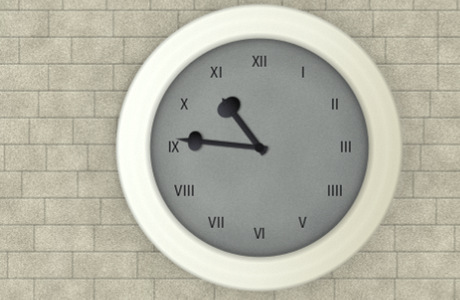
10:46
